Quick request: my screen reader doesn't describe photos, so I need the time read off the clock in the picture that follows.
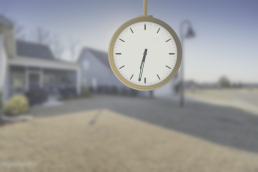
6:32
